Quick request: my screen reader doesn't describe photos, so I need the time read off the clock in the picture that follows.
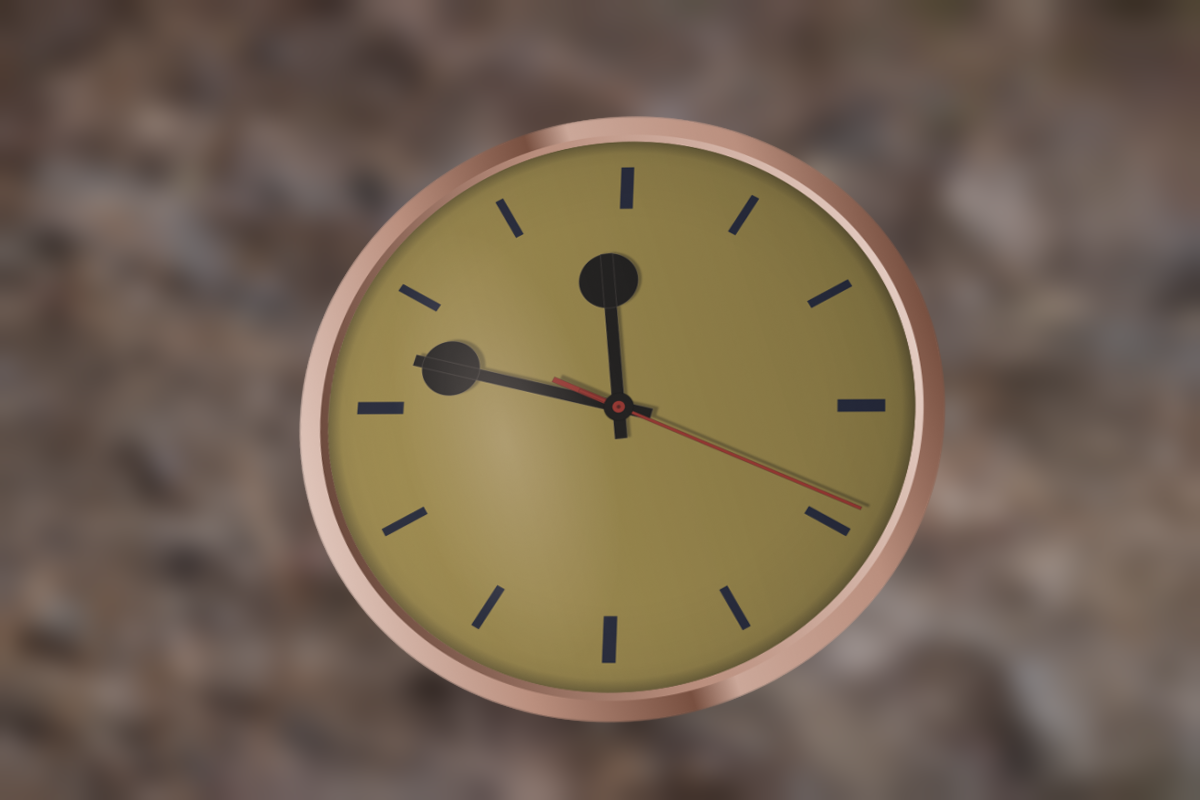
11:47:19
